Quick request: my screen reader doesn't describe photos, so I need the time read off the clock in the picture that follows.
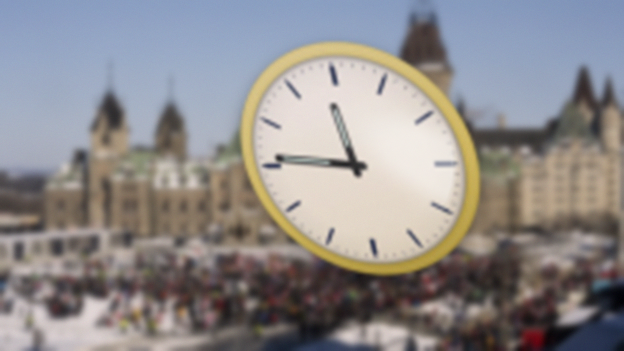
11:46
